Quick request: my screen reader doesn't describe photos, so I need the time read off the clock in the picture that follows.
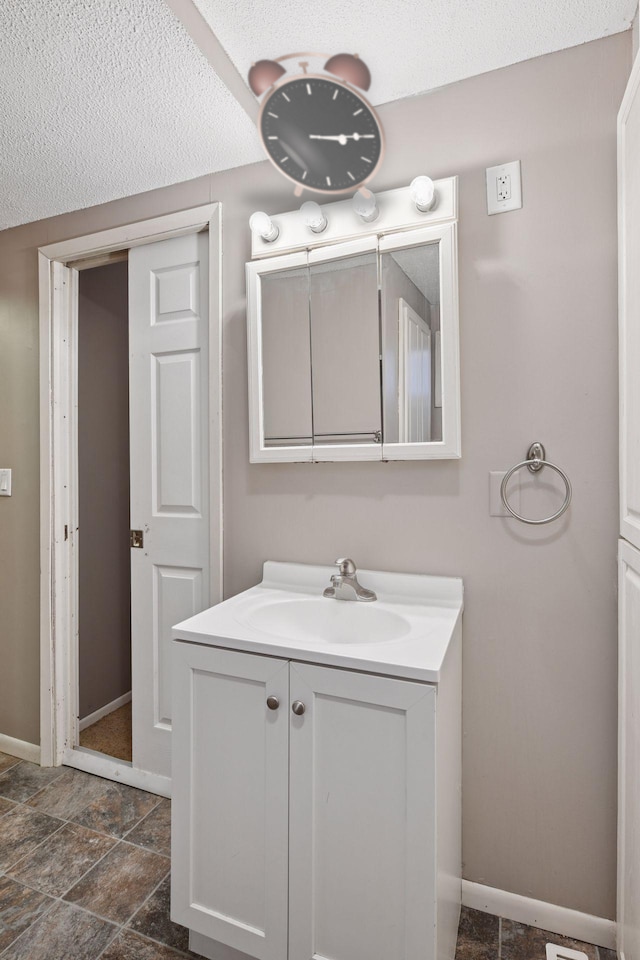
3:15
